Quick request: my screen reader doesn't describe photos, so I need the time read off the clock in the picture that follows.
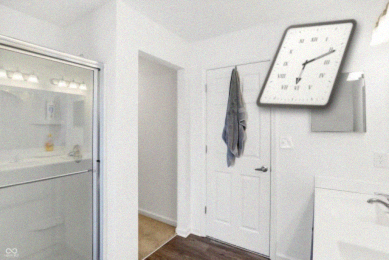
6:11
